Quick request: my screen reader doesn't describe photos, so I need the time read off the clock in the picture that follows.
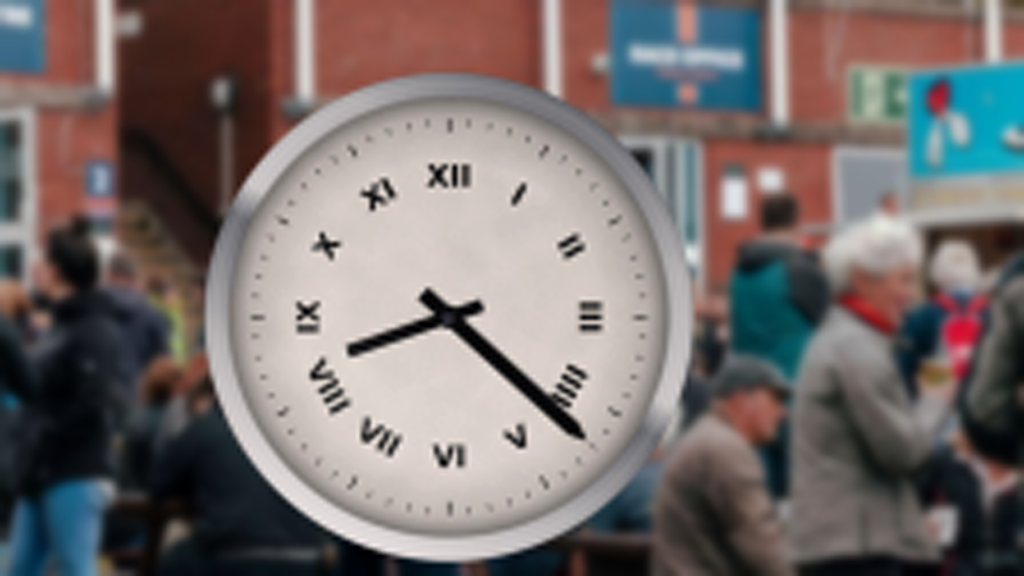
8:22
